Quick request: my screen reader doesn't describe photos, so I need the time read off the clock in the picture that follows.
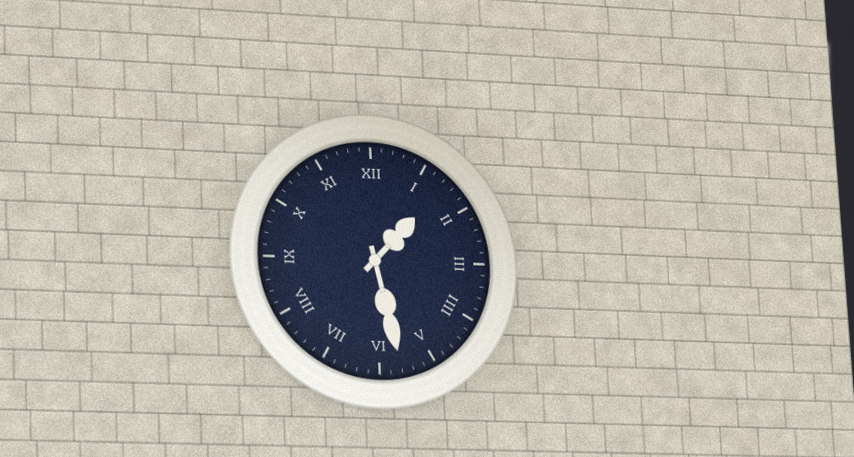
1:28
